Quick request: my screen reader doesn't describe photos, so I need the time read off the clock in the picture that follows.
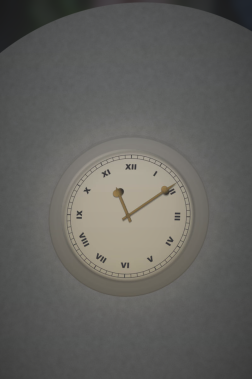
11:09
